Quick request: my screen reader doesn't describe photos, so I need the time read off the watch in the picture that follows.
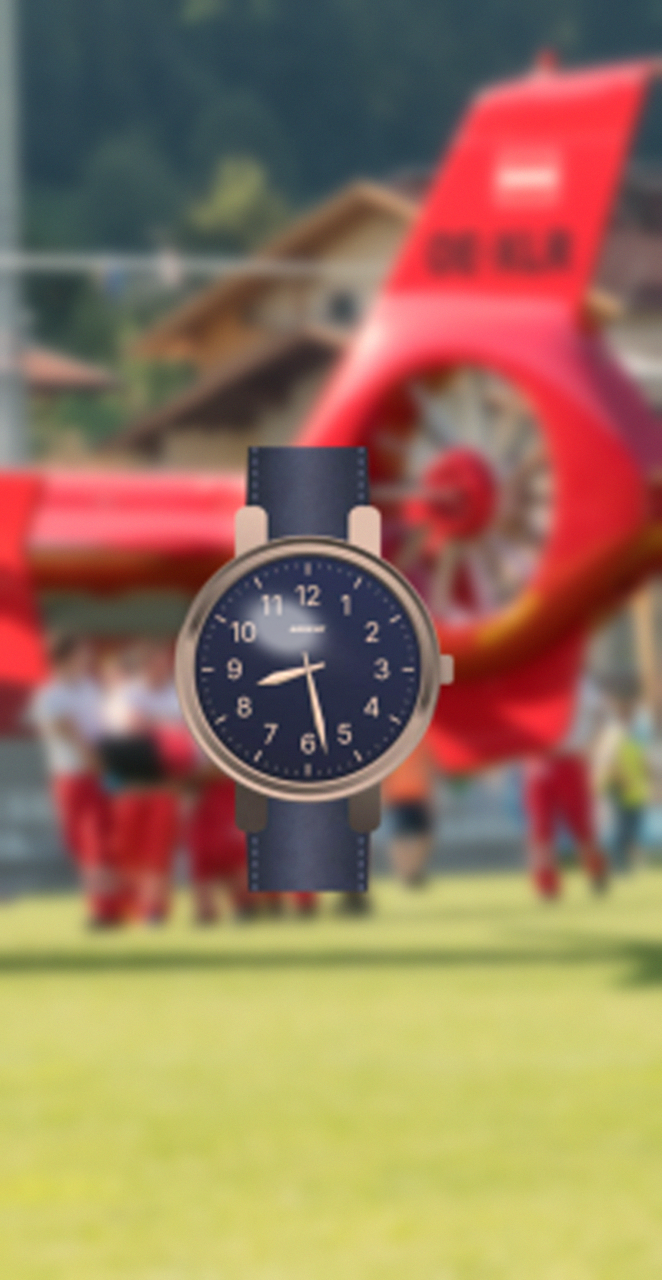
8:28
